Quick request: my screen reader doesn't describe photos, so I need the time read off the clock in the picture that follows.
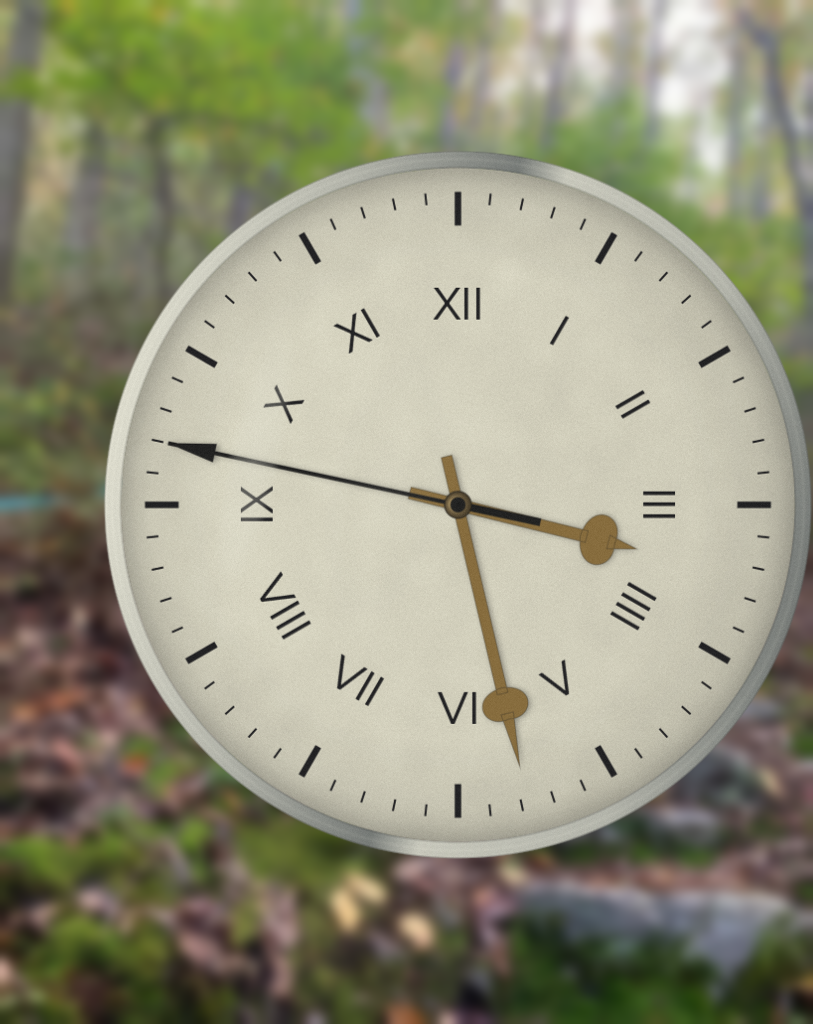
3:27:47
